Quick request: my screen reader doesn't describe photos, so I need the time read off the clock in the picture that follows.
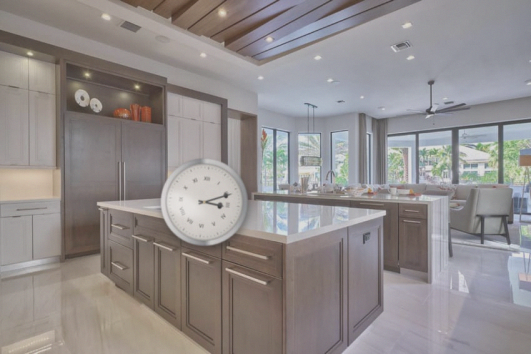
3:11
